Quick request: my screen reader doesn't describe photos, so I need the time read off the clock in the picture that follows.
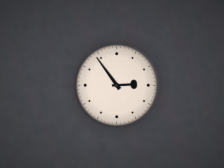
2:54
